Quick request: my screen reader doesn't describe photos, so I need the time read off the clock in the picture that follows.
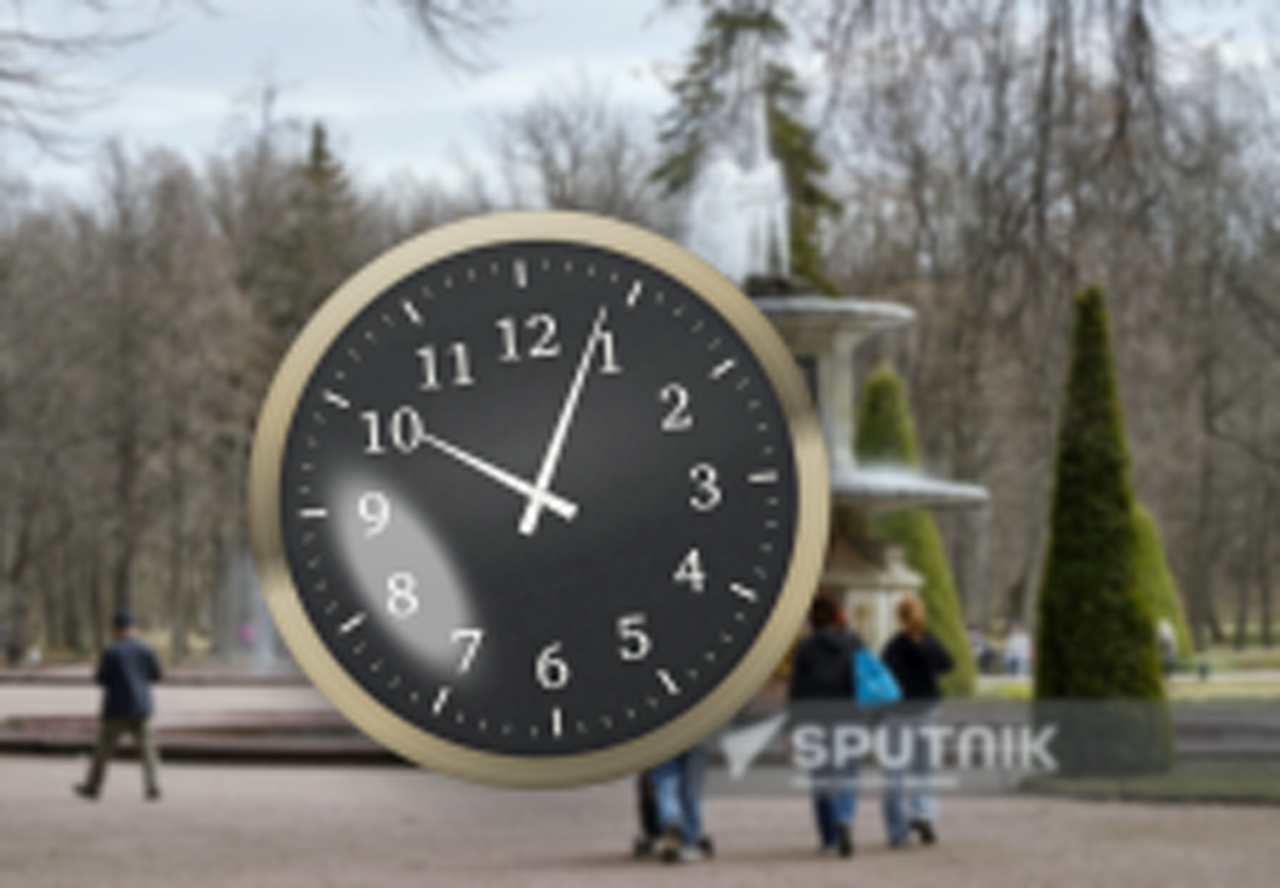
10:04
